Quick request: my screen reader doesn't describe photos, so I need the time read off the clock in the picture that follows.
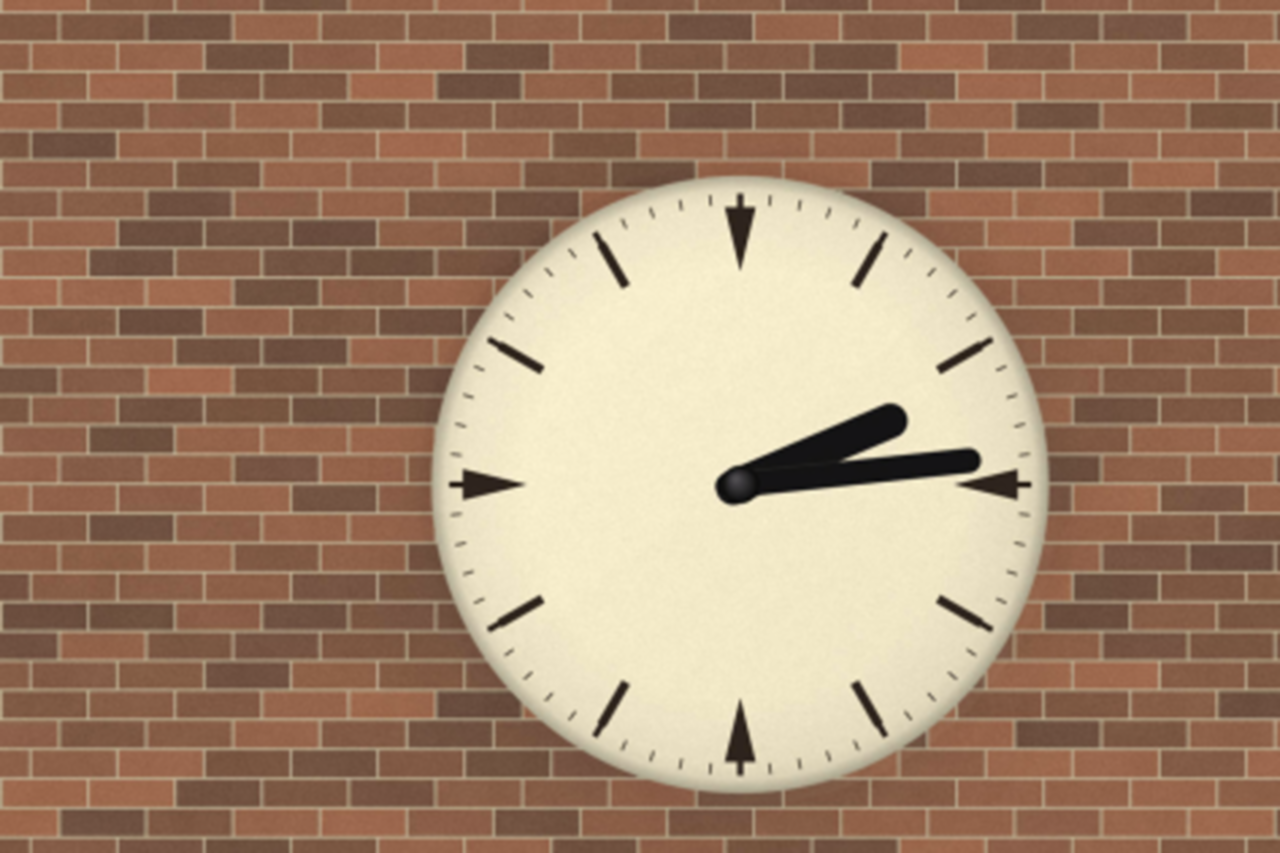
2:14
